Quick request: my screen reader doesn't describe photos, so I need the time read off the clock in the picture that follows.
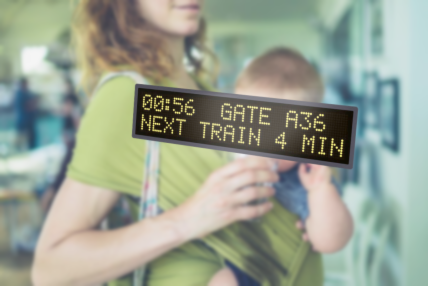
0:56
